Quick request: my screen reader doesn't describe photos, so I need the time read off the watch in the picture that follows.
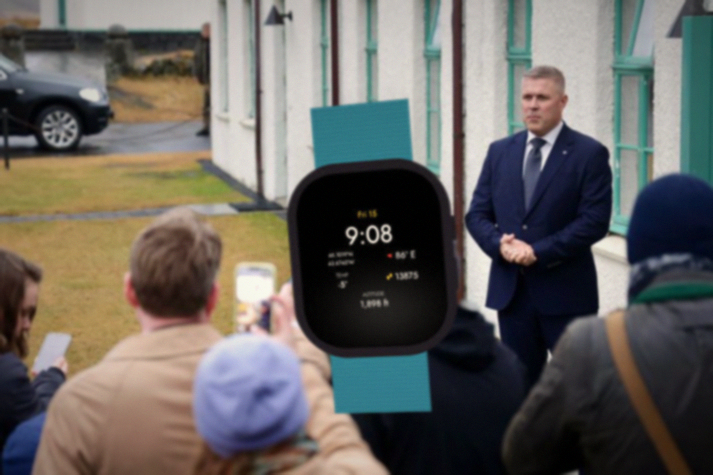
9:08
